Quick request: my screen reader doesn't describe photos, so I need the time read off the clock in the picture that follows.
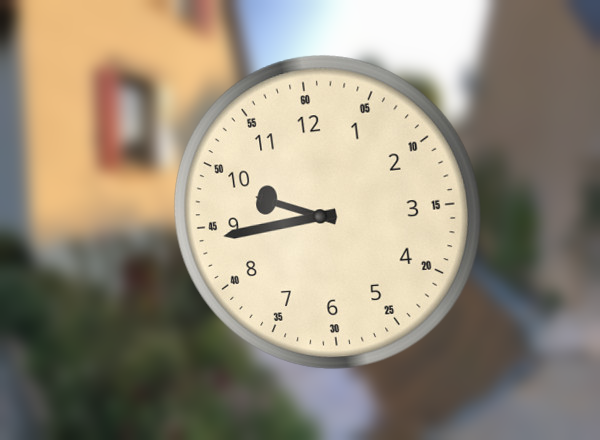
9:44
